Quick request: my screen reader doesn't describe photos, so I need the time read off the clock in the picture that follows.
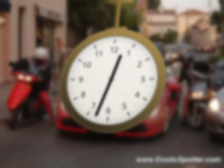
12:33
